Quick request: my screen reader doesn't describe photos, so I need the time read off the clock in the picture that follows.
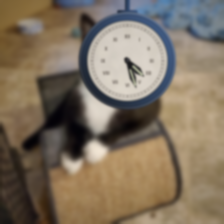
4:27
